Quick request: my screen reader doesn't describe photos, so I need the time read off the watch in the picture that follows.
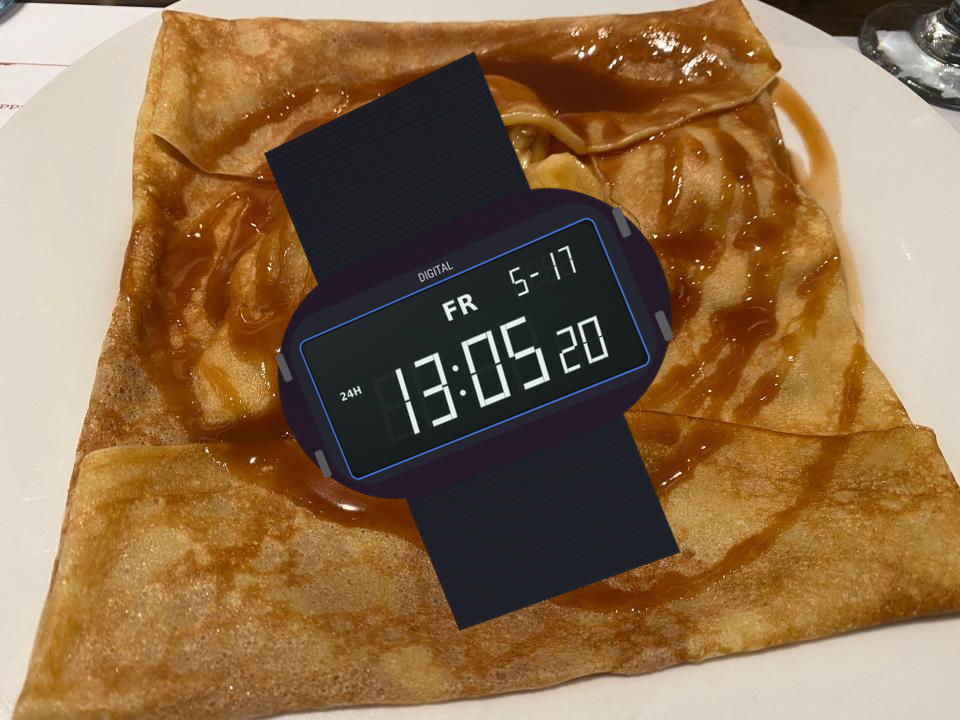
13:05:20
